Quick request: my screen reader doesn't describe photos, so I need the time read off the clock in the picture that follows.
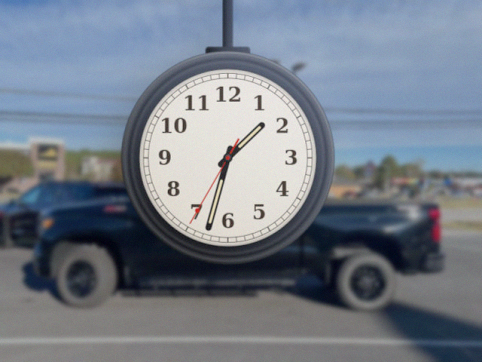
1:32:35
